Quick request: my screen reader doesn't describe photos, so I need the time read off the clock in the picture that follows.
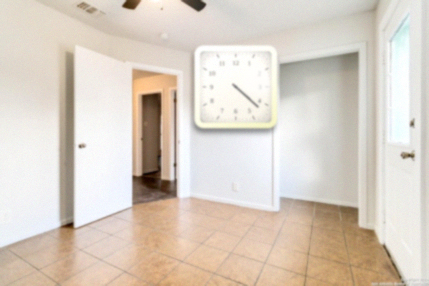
4:22
